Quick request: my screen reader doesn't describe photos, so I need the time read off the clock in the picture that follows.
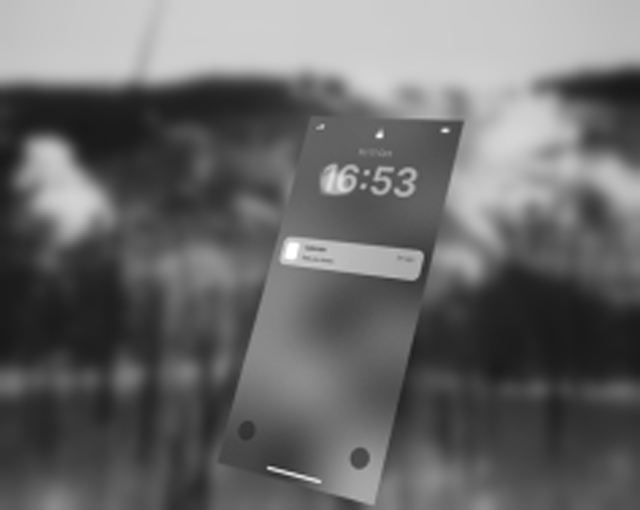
16:53
